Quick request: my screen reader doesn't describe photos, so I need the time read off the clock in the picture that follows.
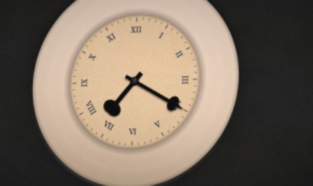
7:20
